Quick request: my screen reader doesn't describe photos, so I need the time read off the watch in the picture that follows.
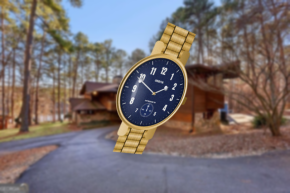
1:49
